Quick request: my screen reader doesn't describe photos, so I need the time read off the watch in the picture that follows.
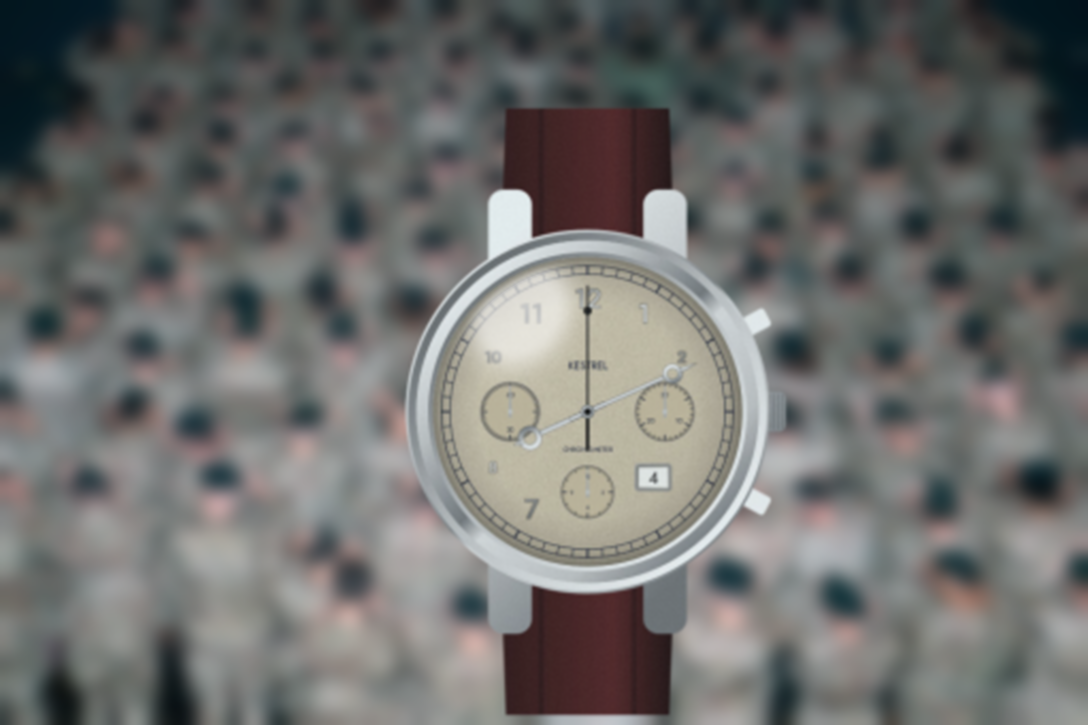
8:11
